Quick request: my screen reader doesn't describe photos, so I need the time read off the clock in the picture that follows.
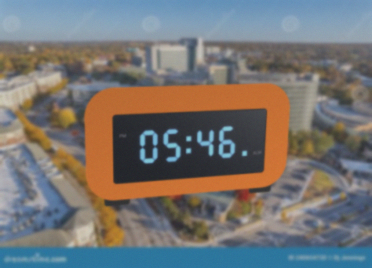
5:46
